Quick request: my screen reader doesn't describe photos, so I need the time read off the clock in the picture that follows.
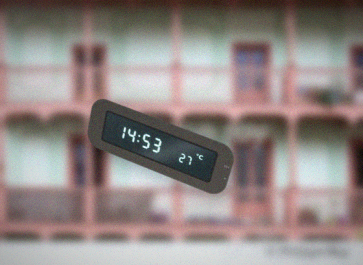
14:53
